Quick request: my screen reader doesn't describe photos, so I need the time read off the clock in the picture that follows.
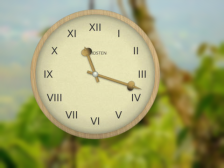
11:18
